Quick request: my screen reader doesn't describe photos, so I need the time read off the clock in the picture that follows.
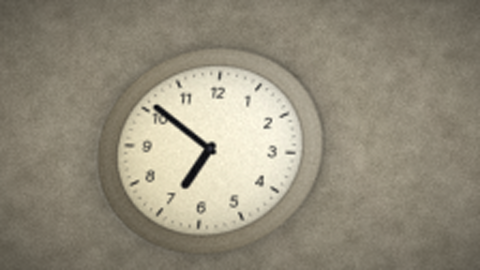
6:51
